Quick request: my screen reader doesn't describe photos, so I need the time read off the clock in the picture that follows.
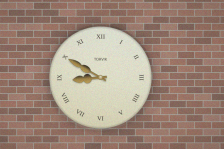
8:50
